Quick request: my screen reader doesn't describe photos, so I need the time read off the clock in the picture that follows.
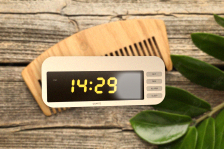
14:29
